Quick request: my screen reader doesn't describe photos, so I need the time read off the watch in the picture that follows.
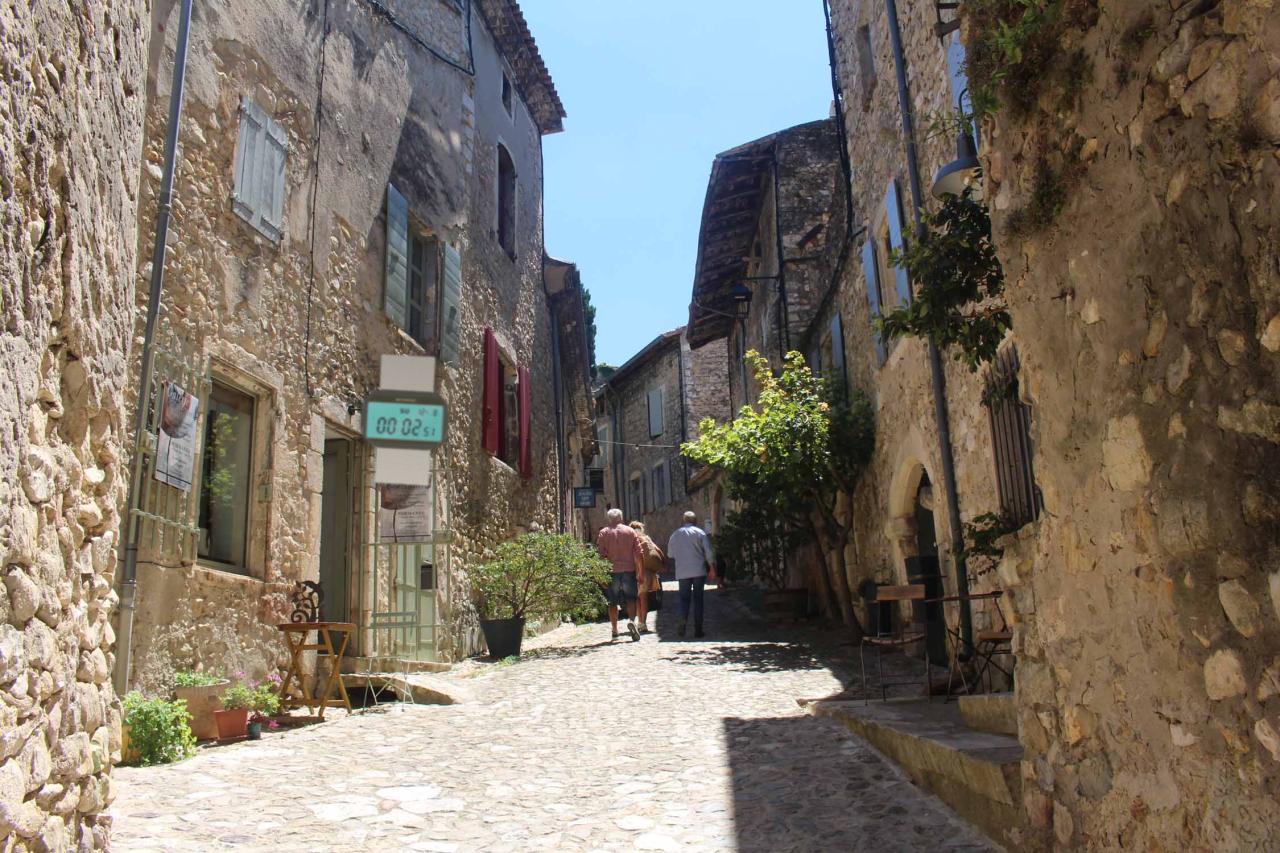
0:02
